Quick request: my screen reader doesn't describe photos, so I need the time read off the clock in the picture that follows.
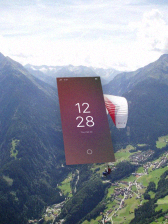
12:28
